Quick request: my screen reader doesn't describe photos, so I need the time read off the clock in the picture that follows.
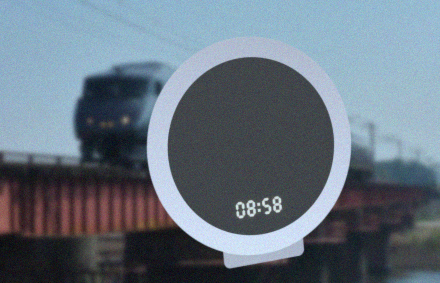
8:58
